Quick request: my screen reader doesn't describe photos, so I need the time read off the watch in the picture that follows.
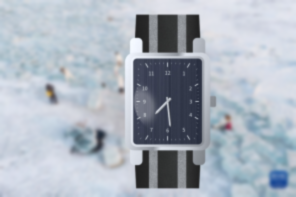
7:29
